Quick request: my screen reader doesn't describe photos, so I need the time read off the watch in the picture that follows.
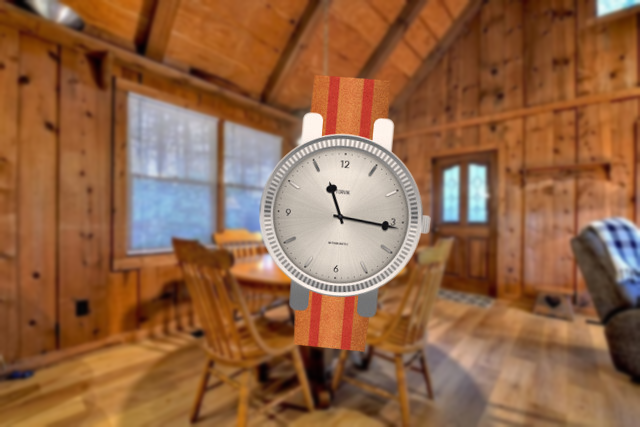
11:16
